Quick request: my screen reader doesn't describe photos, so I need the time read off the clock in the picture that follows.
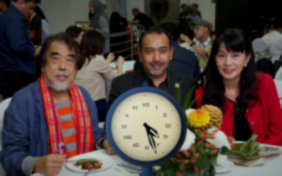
4:27
